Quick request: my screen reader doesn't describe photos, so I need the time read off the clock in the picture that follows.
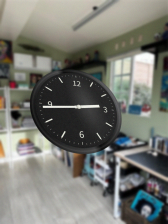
2:44
